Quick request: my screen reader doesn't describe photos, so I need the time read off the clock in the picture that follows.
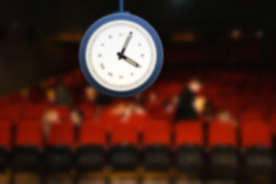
4:04
